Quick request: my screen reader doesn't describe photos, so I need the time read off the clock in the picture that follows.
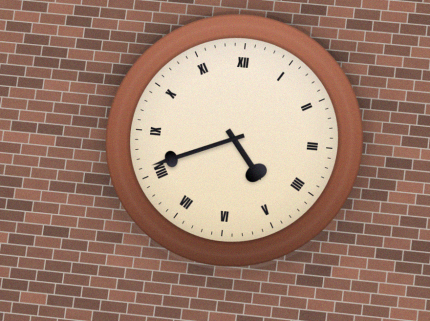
4:41
